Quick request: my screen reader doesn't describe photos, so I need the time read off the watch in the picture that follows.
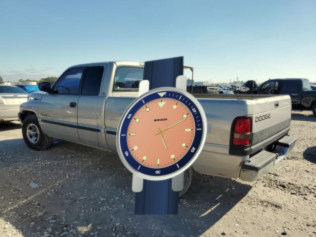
5:11
